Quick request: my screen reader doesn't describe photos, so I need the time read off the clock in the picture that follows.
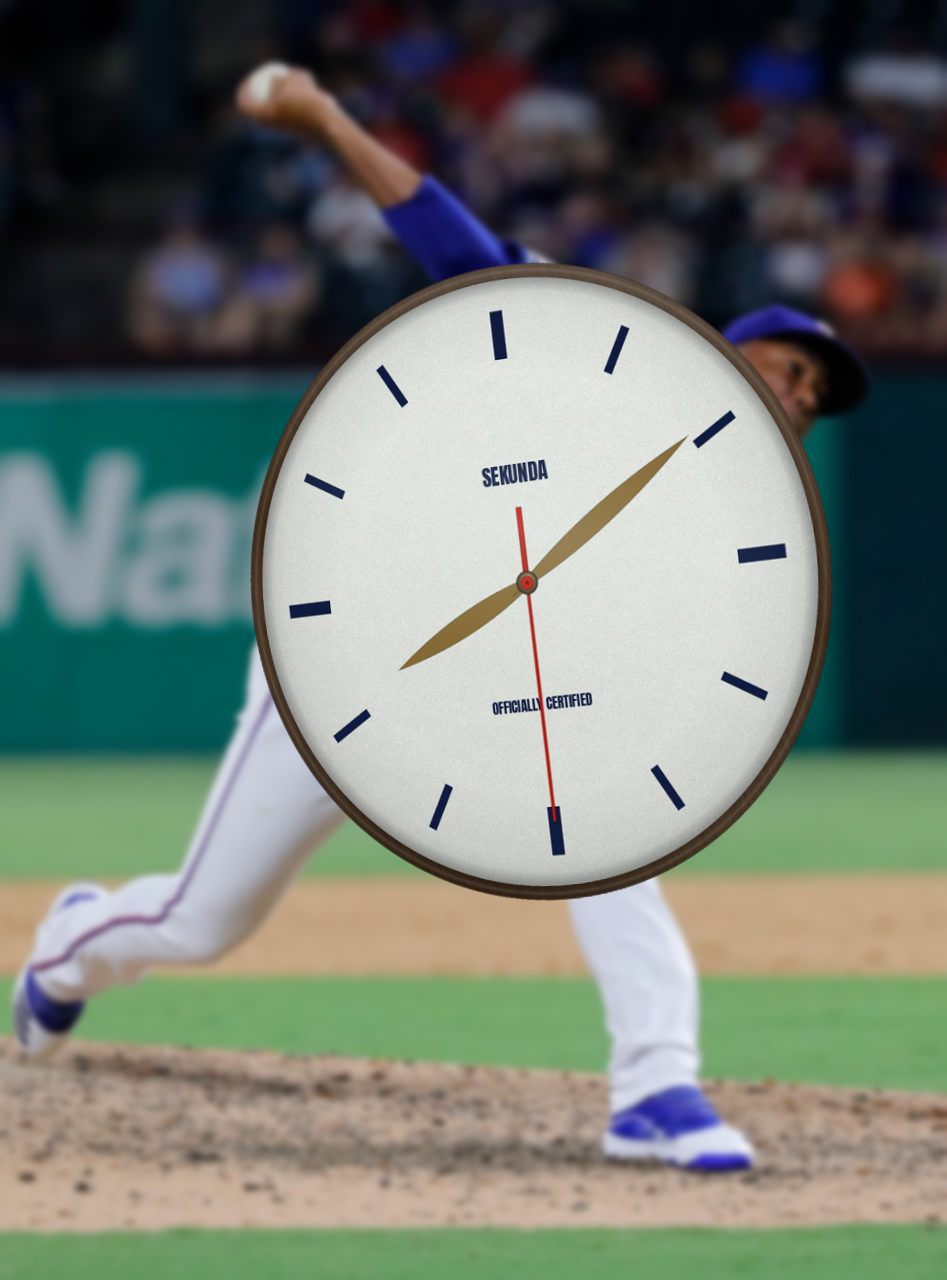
8:09:30
